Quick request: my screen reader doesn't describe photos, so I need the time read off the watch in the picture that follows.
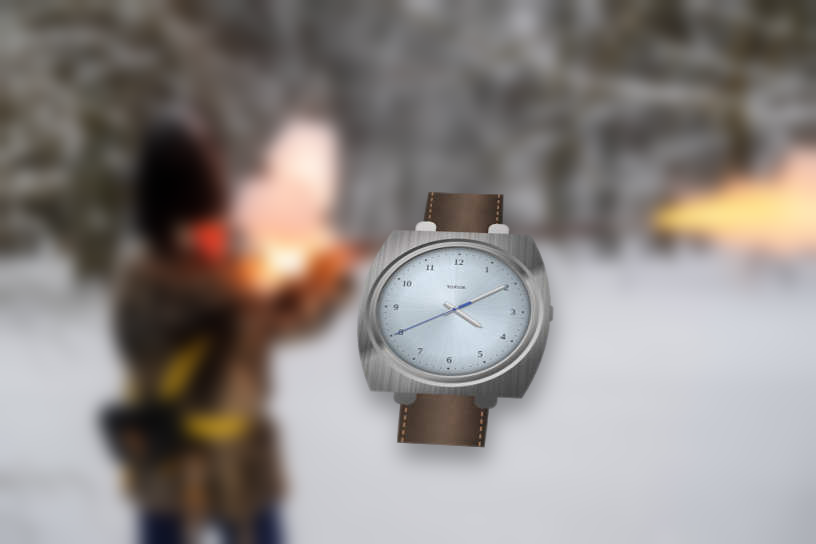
4:09:40
